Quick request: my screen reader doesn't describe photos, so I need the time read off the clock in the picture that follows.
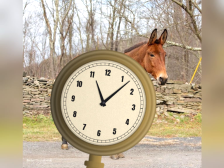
11:07
